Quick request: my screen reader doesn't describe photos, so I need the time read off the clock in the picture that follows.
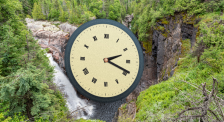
2:19
